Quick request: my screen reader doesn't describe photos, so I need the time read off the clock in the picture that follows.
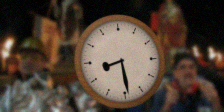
8:29
